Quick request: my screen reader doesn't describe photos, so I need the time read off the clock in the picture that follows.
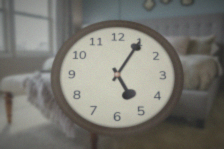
5:05
